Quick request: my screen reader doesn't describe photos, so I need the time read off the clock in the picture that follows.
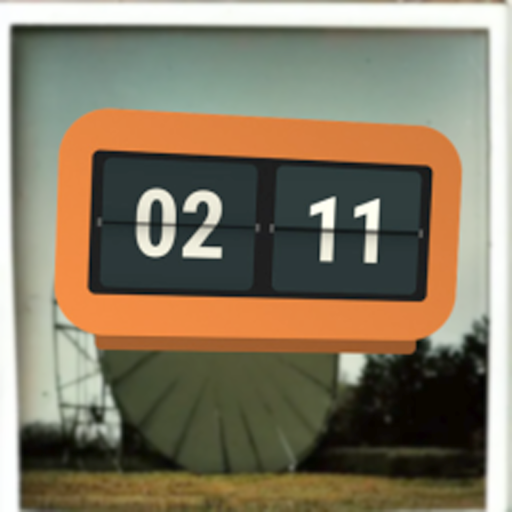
2:11
